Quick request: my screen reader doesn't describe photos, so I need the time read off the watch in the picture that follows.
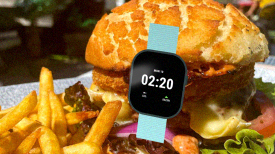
2:20
